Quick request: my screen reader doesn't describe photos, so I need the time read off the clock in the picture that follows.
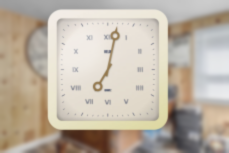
7:02
